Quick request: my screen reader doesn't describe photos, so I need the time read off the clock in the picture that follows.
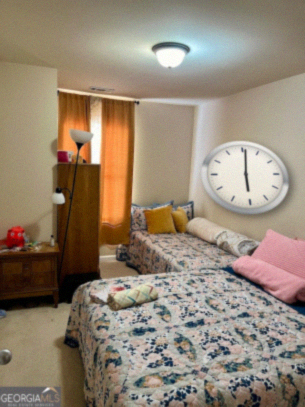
6:01
